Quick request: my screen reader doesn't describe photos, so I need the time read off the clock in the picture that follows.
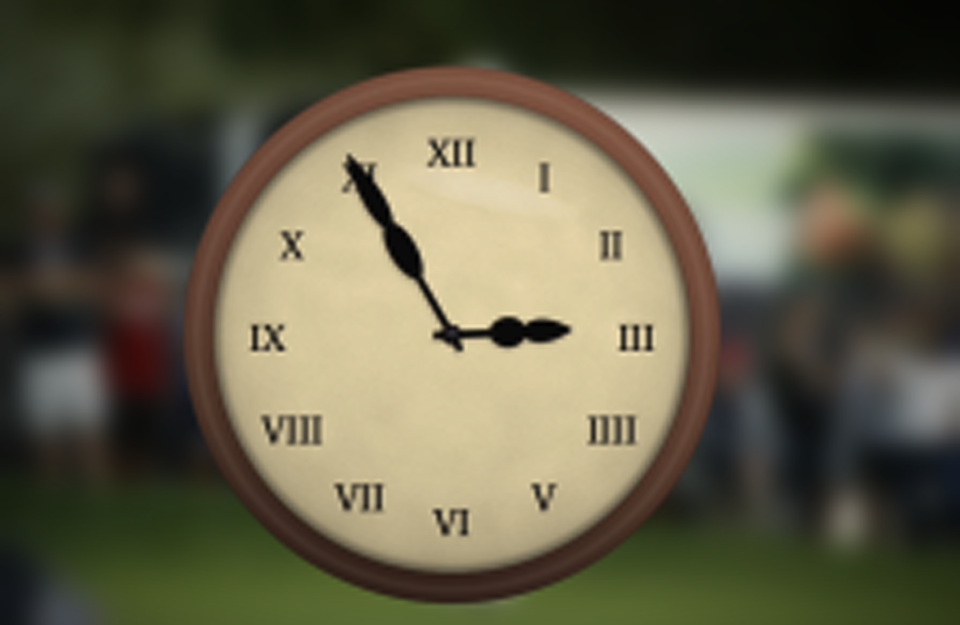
2:55
